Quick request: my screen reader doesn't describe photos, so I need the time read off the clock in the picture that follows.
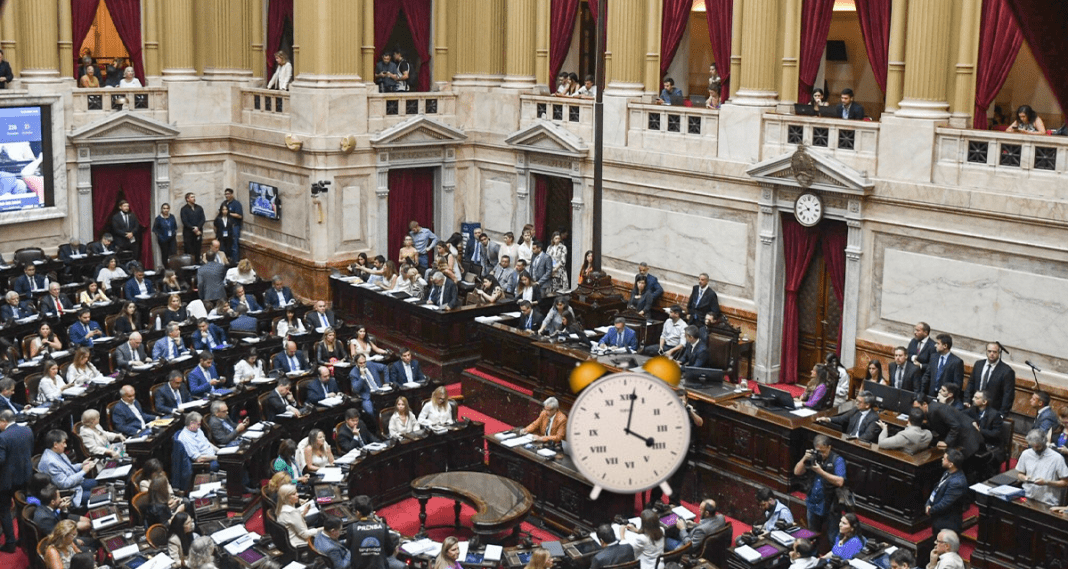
4:02
